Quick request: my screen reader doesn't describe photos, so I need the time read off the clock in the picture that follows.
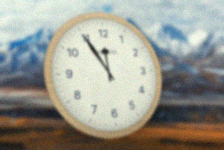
11:55
